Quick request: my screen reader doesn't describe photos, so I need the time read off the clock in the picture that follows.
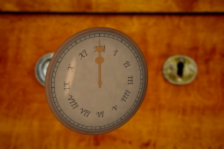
12:00
